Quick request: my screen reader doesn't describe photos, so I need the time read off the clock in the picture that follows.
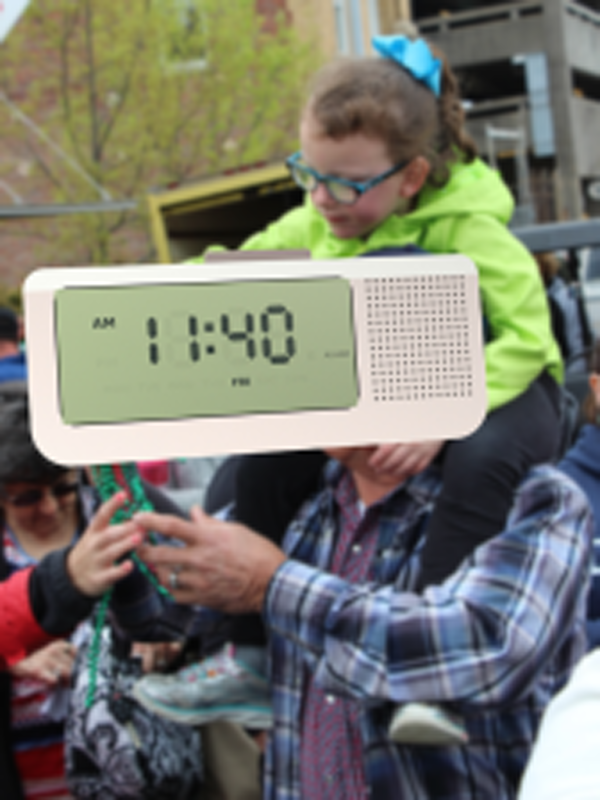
11:40
